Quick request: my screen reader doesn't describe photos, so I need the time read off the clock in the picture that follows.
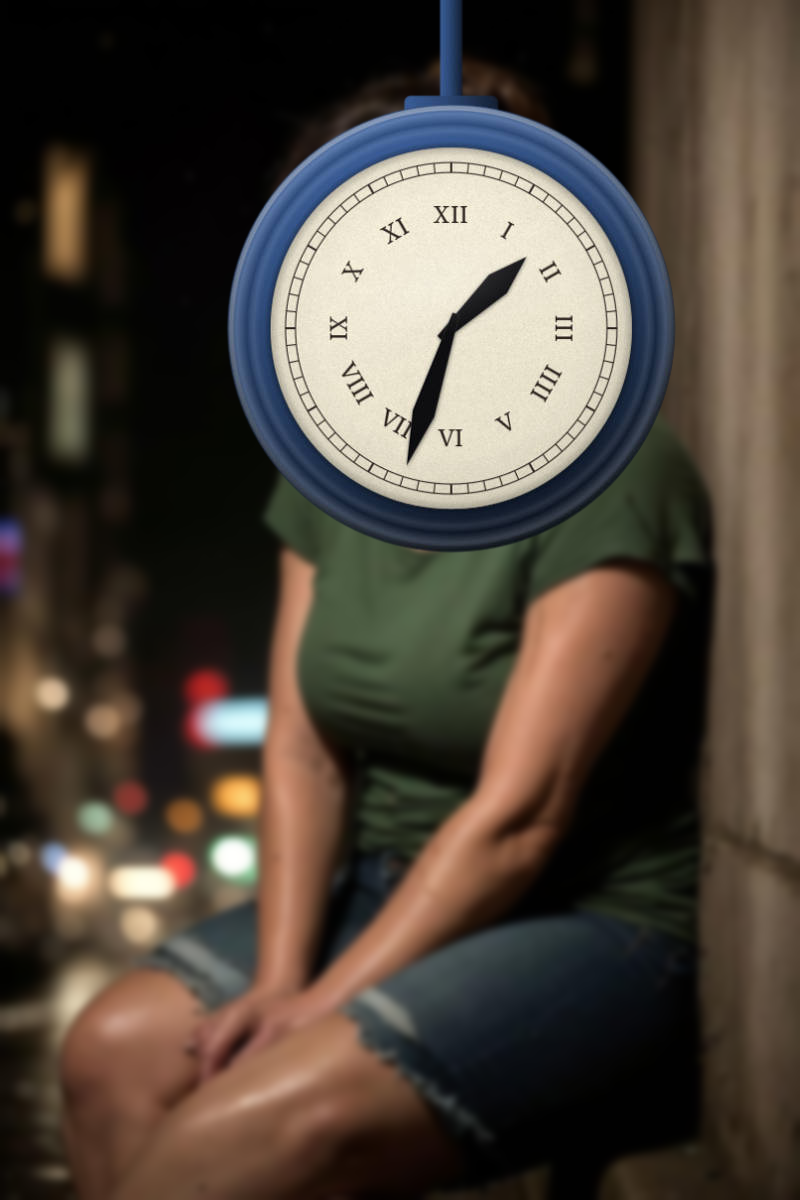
1:33
